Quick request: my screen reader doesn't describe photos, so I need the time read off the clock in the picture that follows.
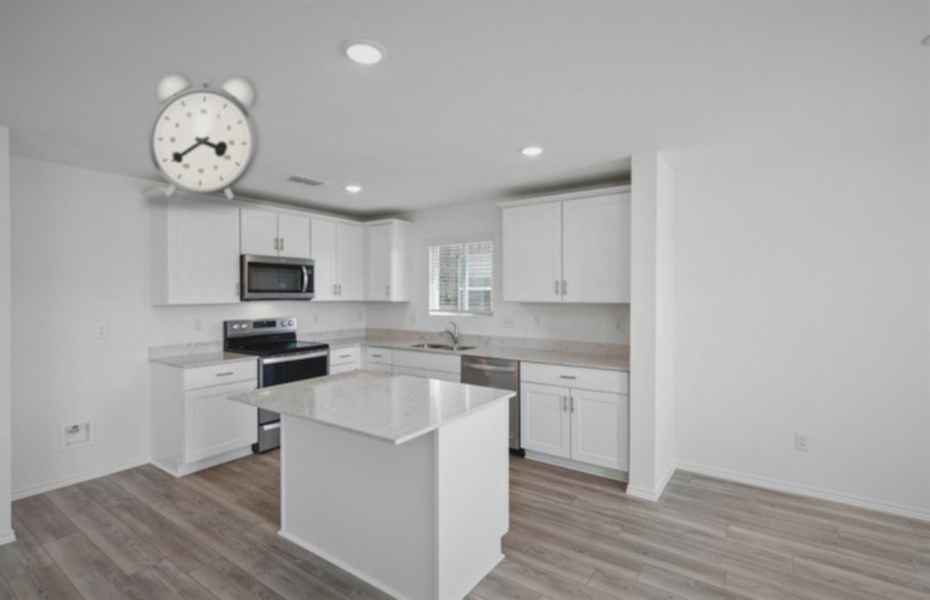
3:39
